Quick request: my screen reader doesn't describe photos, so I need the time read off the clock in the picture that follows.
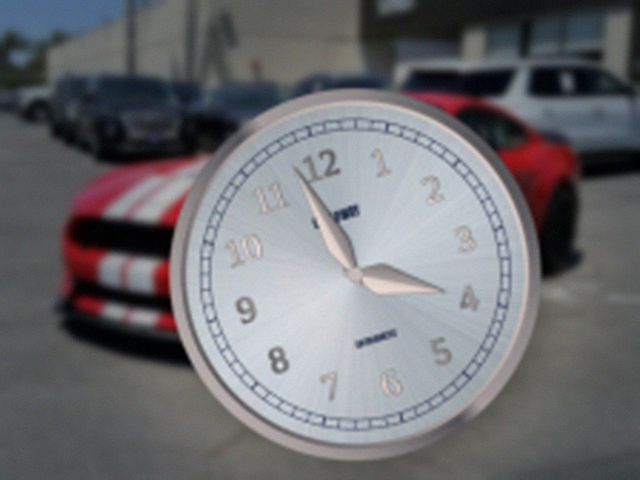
3:58
